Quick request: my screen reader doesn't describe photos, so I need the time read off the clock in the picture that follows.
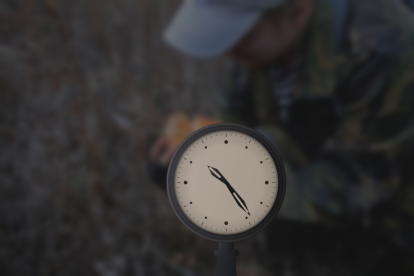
10:24
